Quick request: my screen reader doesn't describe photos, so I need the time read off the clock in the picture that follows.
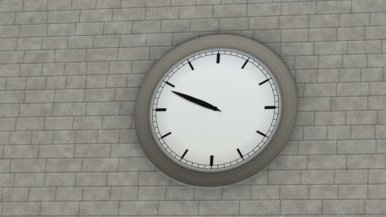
9:49
